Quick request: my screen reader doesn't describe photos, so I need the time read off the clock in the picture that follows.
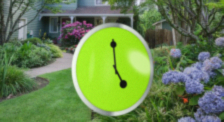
4:59
